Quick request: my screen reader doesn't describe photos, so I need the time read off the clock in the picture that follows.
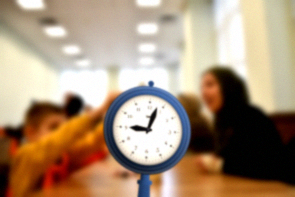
9:03
